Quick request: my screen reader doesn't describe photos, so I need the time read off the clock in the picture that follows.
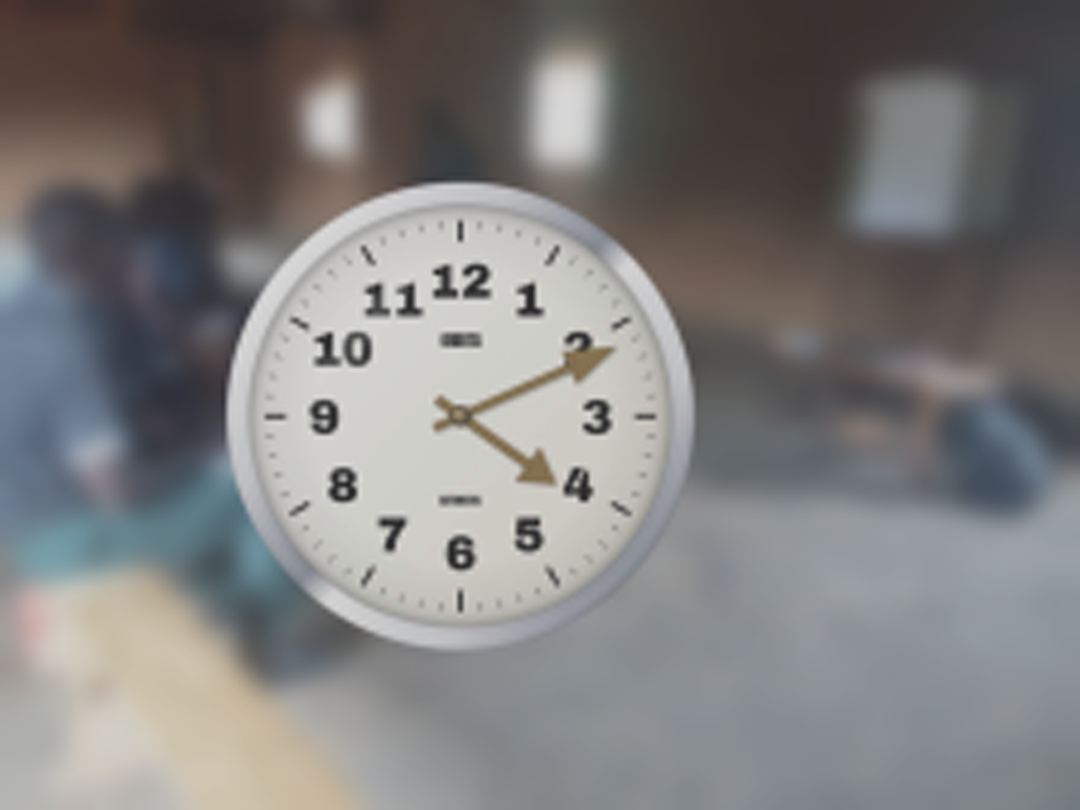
4:11
